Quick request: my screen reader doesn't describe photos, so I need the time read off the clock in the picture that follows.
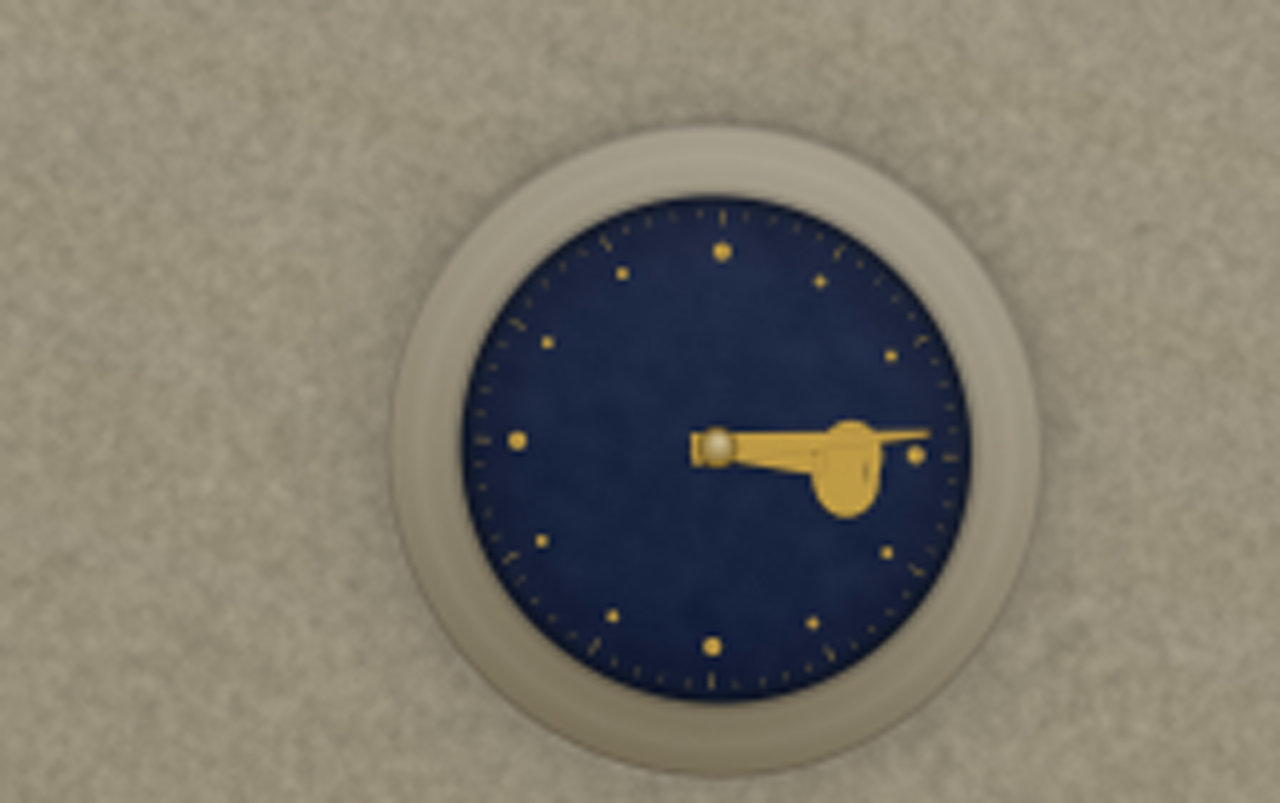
3:14
